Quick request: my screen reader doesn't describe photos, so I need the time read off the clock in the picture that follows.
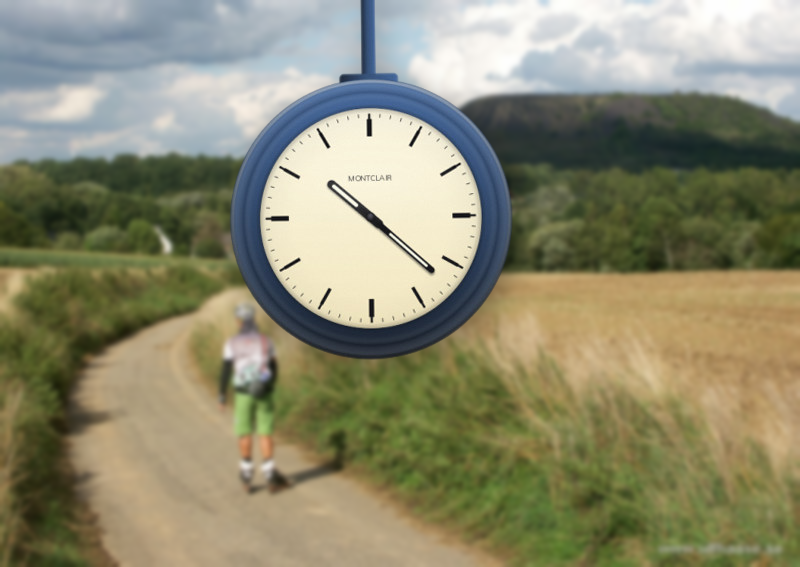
10:22
